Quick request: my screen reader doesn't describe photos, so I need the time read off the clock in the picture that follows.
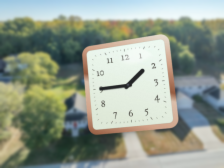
1:45
